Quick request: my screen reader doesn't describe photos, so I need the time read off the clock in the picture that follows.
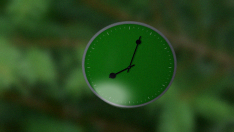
8:03
